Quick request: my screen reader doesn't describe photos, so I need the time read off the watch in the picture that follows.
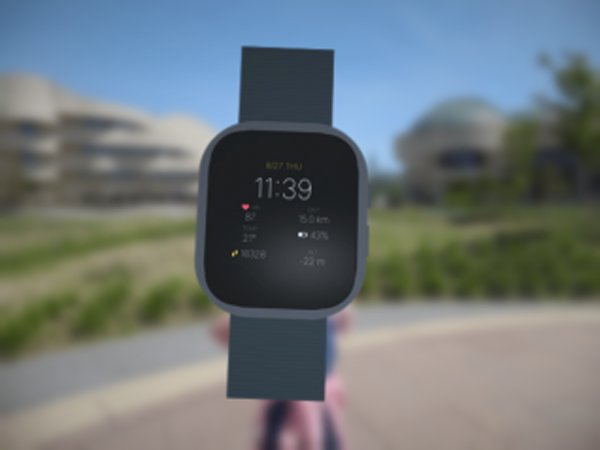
11:39
